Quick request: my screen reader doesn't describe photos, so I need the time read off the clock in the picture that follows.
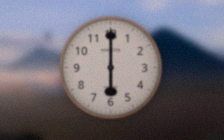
6:00
